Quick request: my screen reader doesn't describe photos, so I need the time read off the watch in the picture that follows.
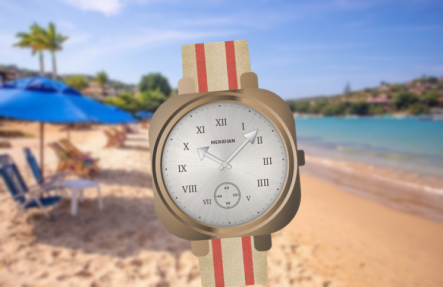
10:08
